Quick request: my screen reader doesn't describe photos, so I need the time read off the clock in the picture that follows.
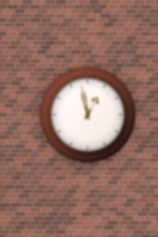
12:58
